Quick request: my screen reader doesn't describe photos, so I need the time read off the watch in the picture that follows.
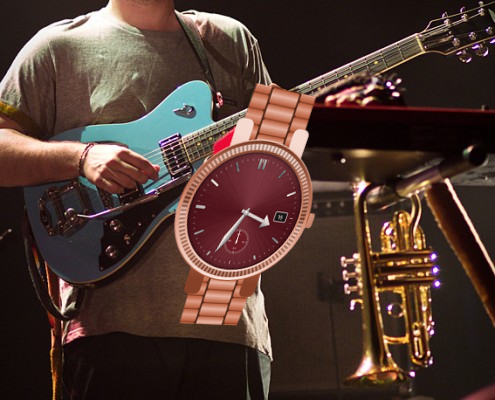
3:34
